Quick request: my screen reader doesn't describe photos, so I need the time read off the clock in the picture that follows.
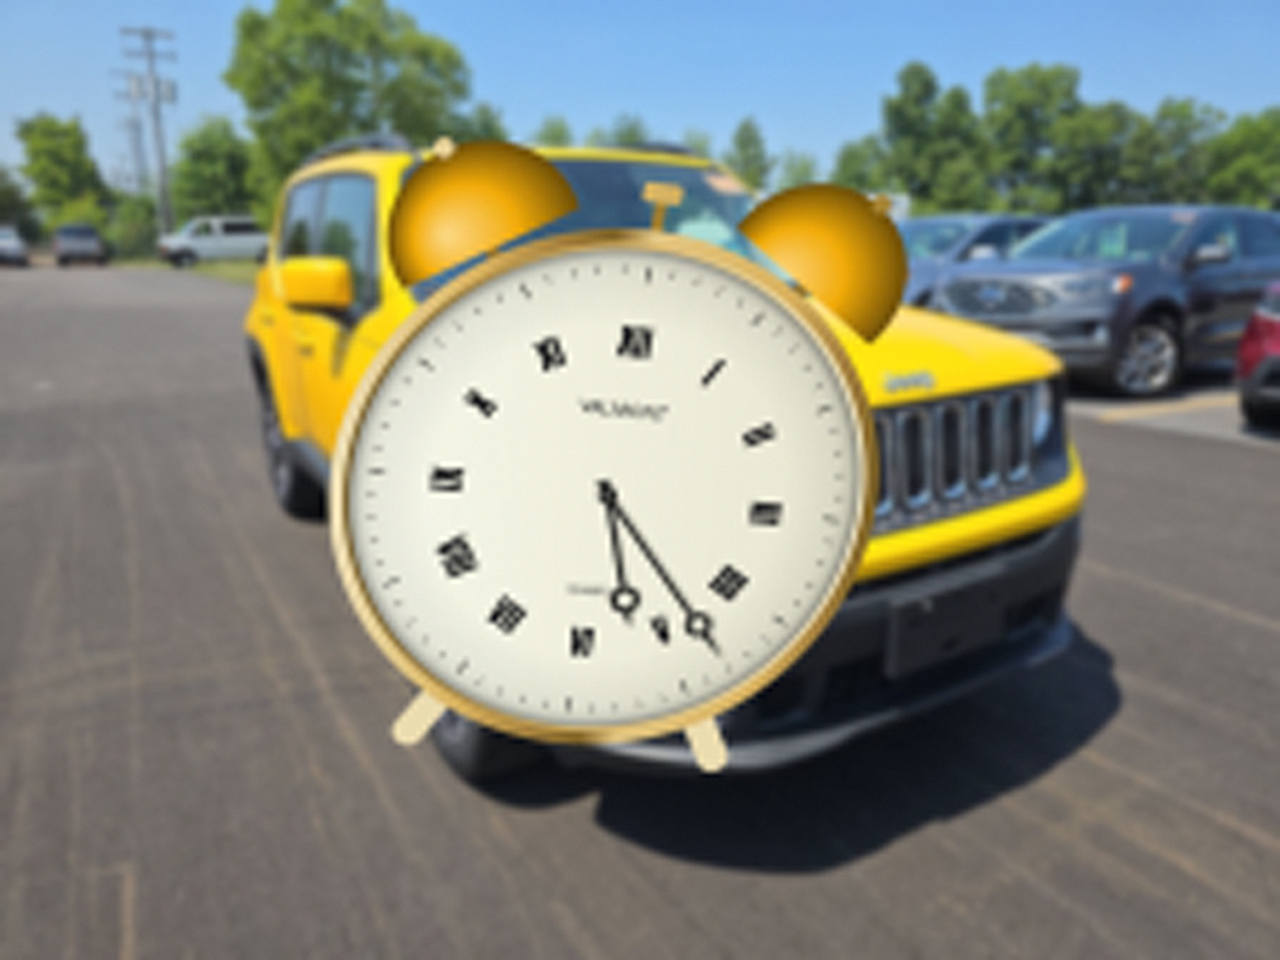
5:23
